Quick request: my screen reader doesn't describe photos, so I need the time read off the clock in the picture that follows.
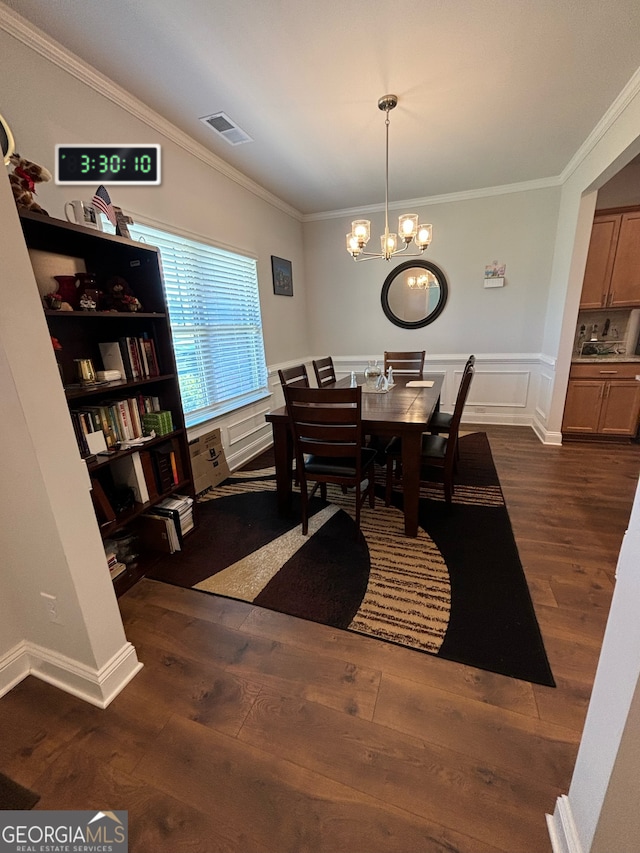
3:30:10
